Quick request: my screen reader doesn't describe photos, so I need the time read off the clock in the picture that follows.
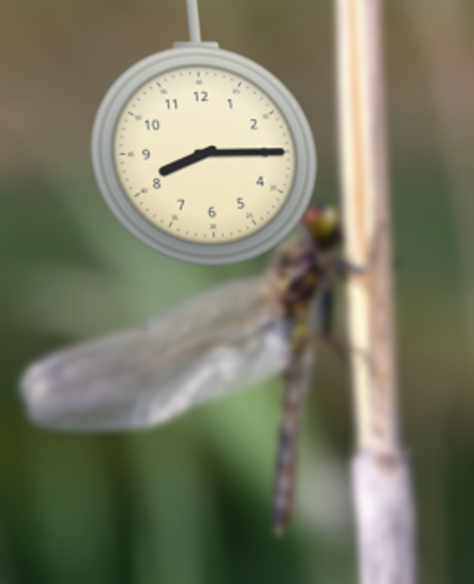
8:15
